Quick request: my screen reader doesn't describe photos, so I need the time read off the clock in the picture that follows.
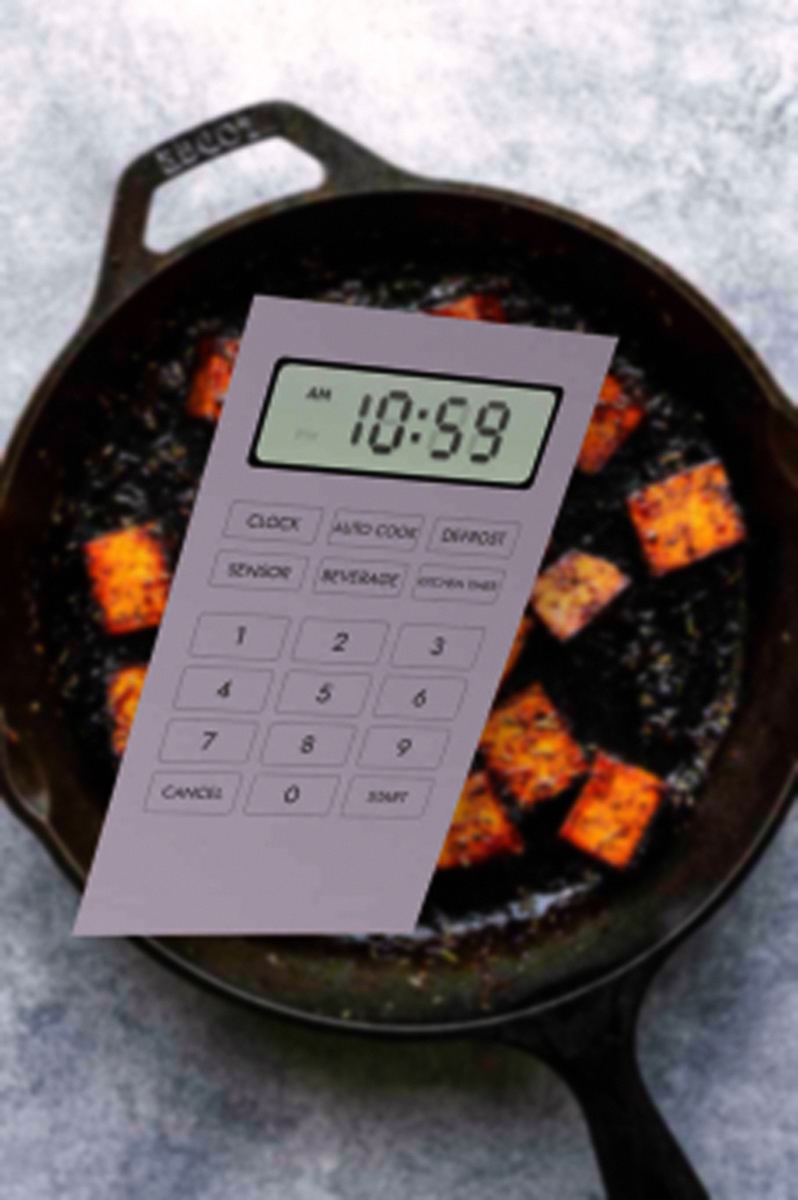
10:59
